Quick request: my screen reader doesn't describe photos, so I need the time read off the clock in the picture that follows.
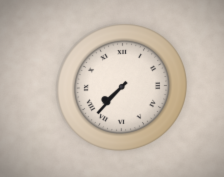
7:37
